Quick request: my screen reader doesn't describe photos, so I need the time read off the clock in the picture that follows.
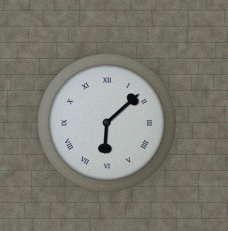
6:08
